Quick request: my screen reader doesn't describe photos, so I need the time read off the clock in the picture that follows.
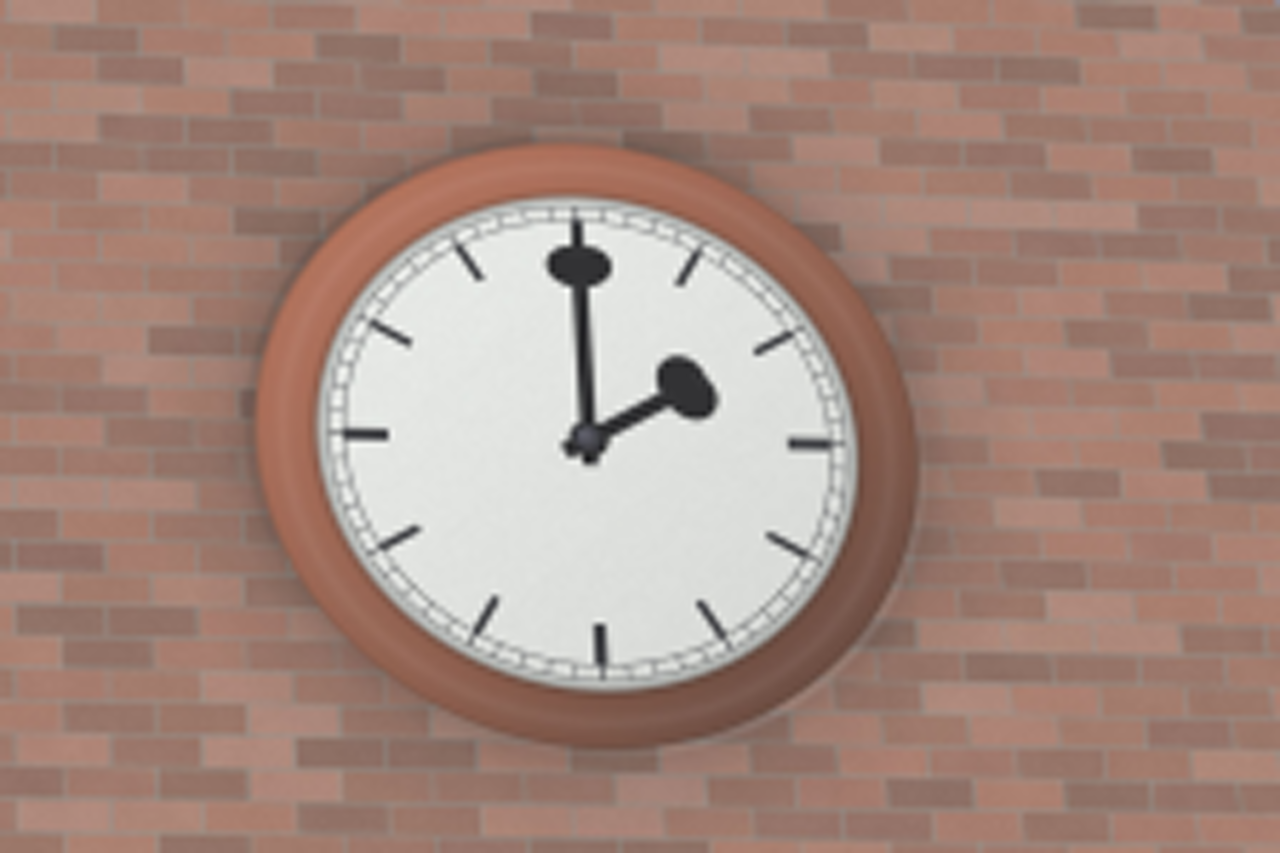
2:00
